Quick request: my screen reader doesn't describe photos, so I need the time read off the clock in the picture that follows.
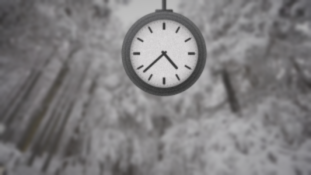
4:38
